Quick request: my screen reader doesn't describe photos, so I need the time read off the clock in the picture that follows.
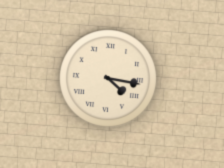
4:16
